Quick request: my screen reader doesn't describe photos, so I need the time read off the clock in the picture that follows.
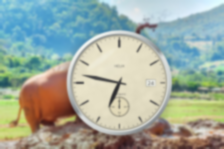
6:47
